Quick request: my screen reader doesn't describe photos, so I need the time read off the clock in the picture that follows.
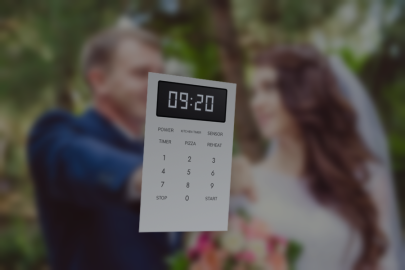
9:20
